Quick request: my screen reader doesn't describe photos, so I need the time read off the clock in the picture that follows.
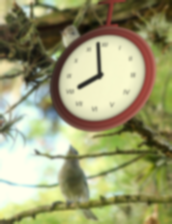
7:58
